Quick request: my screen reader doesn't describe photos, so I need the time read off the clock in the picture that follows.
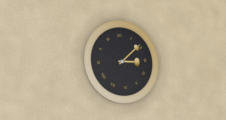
3:09
